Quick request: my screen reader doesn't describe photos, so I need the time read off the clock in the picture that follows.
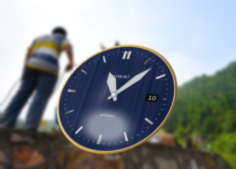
11:07
